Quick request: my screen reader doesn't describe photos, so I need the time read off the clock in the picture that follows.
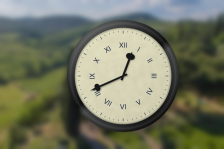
12:41
